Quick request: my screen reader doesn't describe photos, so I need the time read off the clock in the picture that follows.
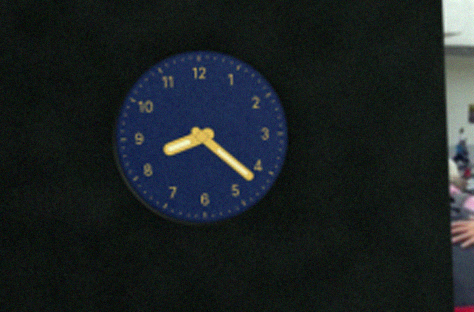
8:22
